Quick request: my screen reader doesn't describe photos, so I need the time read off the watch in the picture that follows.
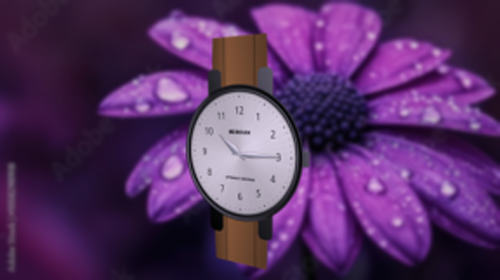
10:15
